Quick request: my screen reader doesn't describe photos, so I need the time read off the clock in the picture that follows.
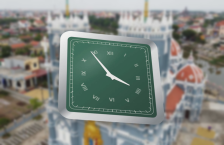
3:54
